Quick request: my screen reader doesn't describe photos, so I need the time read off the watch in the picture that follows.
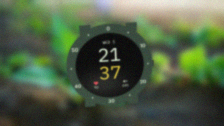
21:37
